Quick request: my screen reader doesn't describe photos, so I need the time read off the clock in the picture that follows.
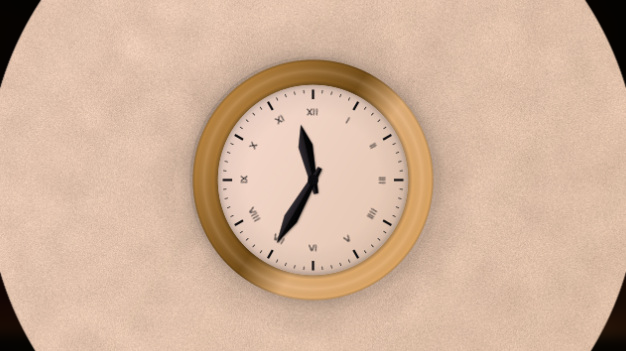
11:35
